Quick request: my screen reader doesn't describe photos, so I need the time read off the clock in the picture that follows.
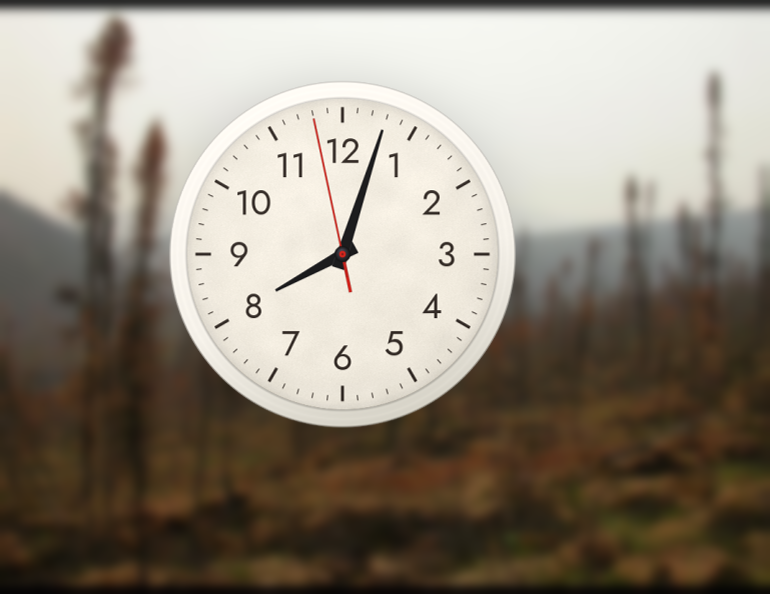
8:02:58
